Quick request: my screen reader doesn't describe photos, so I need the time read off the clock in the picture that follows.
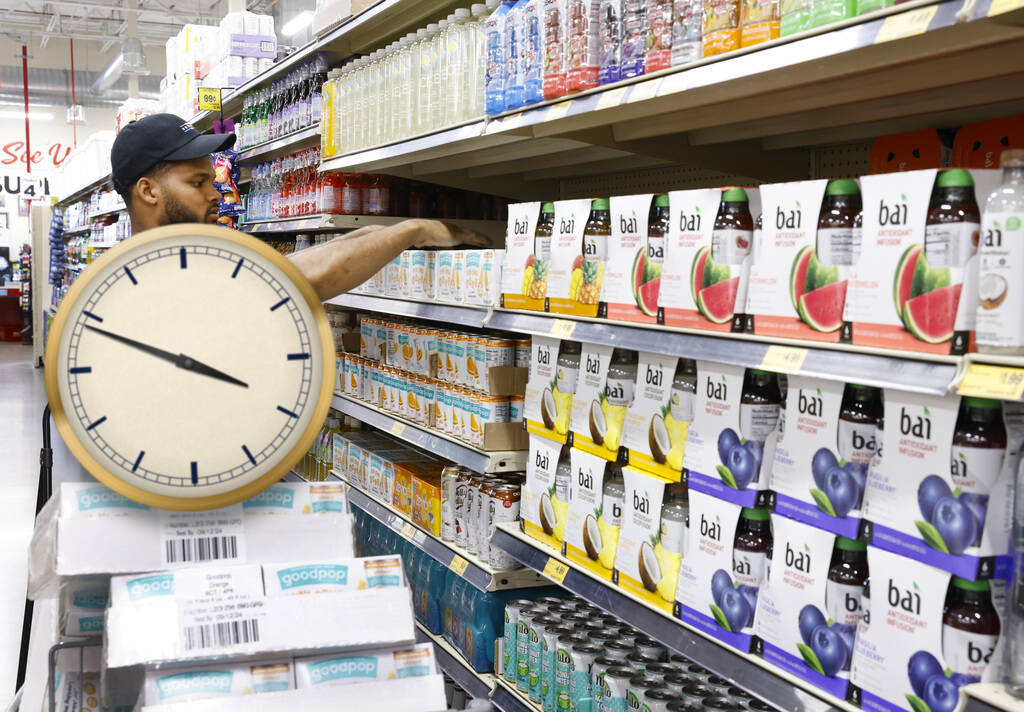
3:49
